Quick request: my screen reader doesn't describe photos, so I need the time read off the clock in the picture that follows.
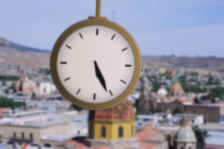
5:26
